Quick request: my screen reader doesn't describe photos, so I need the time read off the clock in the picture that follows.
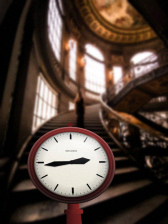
2:44
